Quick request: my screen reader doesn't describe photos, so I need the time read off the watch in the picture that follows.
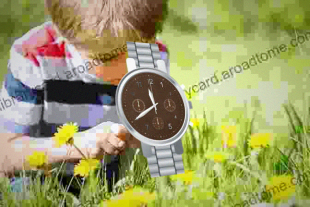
11:40
